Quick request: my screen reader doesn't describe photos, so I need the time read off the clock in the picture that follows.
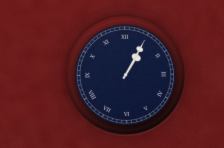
1:05
